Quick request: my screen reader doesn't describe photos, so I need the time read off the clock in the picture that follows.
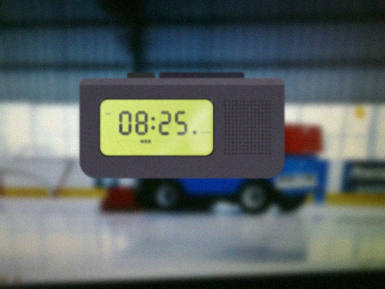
8:25
